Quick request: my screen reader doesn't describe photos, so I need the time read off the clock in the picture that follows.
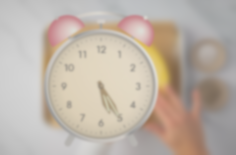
5:25
